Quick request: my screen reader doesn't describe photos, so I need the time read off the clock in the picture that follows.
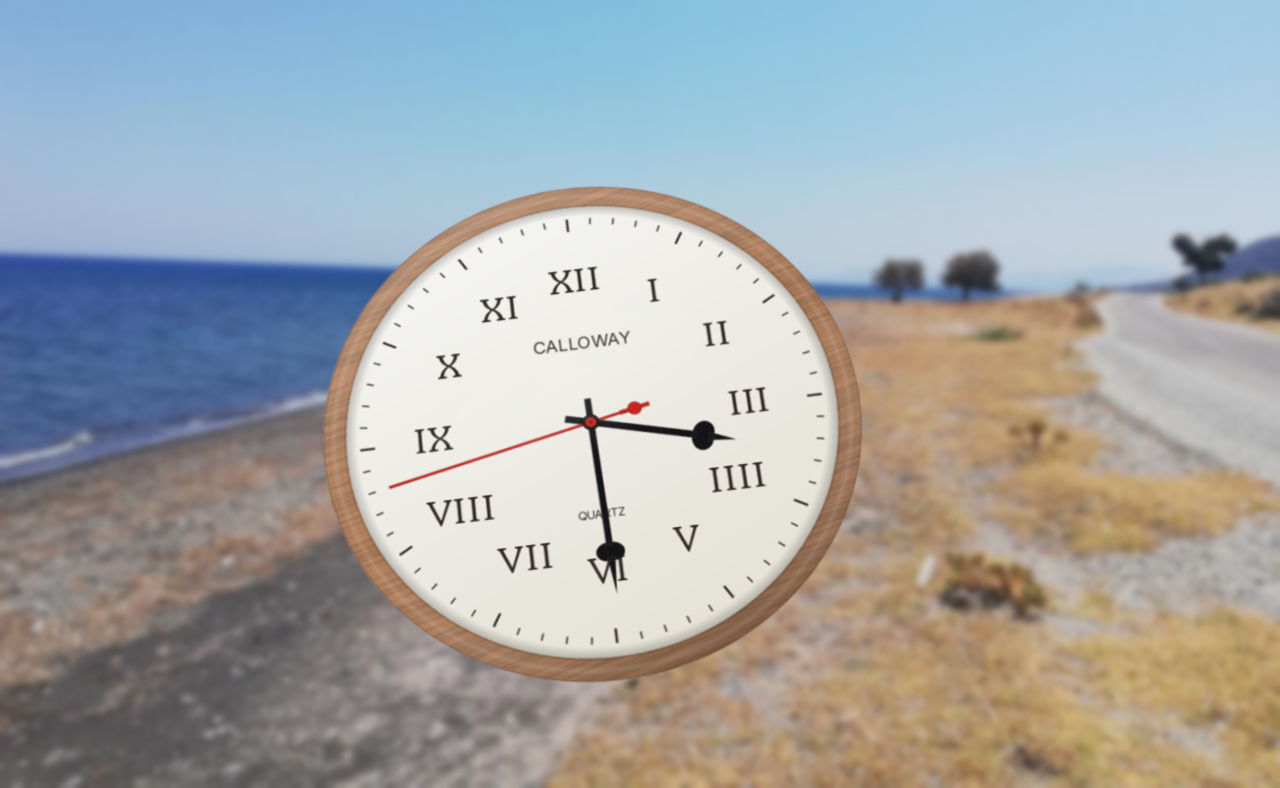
3:29:43
